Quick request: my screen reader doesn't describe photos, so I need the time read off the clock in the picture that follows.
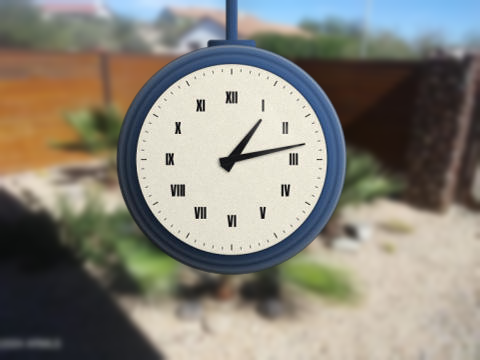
1:13
